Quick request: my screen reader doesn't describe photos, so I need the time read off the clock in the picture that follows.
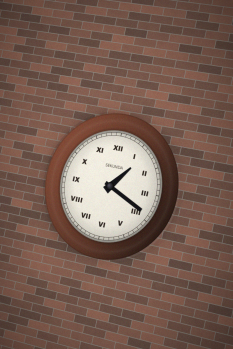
1:19
